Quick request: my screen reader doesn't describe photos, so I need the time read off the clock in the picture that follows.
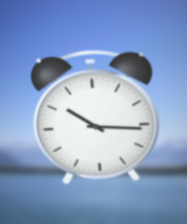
10:16
